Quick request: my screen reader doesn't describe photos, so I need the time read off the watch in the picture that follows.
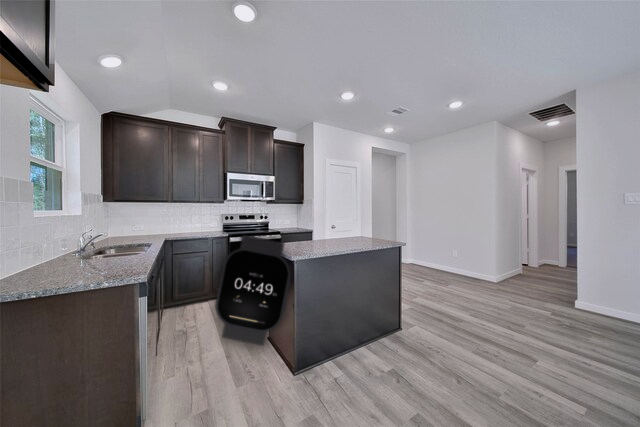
4:49
